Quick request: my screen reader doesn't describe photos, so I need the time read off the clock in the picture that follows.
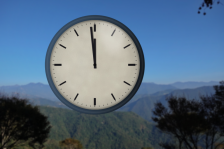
11:59
